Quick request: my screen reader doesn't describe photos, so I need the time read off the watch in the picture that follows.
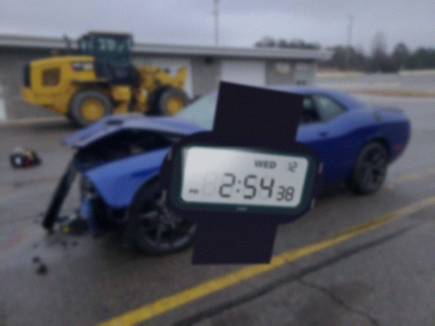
2:54:38
